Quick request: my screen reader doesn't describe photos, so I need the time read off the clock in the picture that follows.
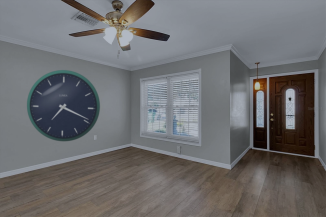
7:19
